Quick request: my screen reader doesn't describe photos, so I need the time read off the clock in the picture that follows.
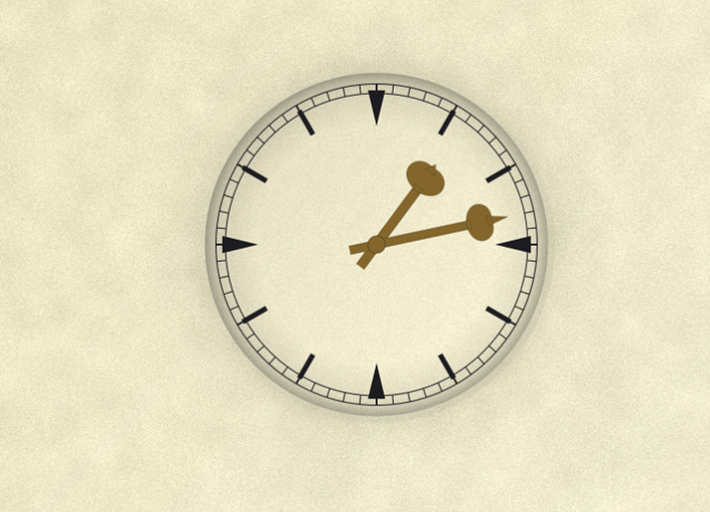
1:13
